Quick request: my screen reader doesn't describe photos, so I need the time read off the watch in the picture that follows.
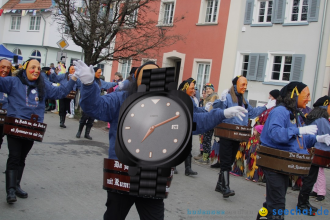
7:11
